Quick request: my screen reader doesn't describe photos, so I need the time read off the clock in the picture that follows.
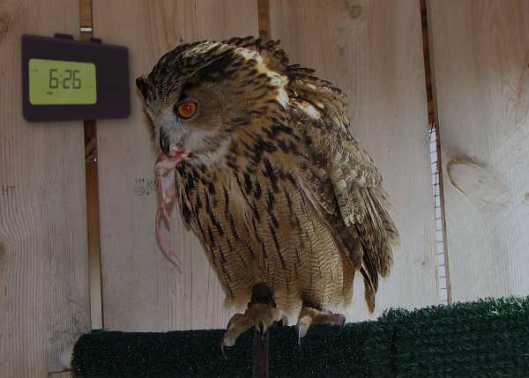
6:26
